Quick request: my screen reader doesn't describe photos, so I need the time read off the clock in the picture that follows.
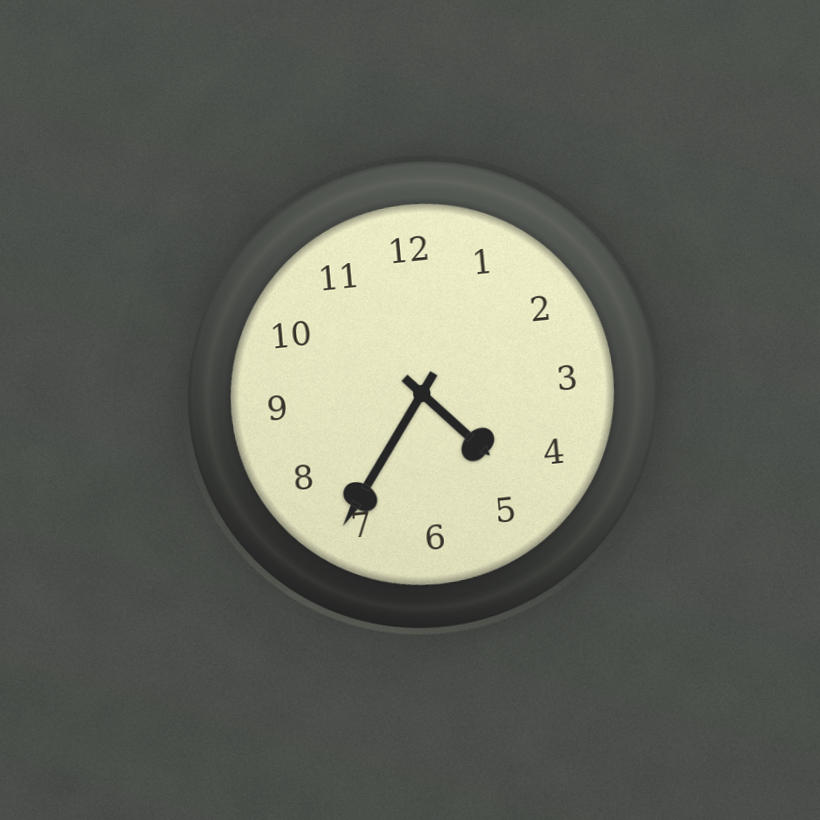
4:36
